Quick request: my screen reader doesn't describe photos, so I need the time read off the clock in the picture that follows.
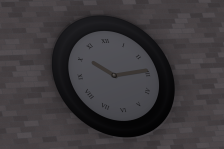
10:14
